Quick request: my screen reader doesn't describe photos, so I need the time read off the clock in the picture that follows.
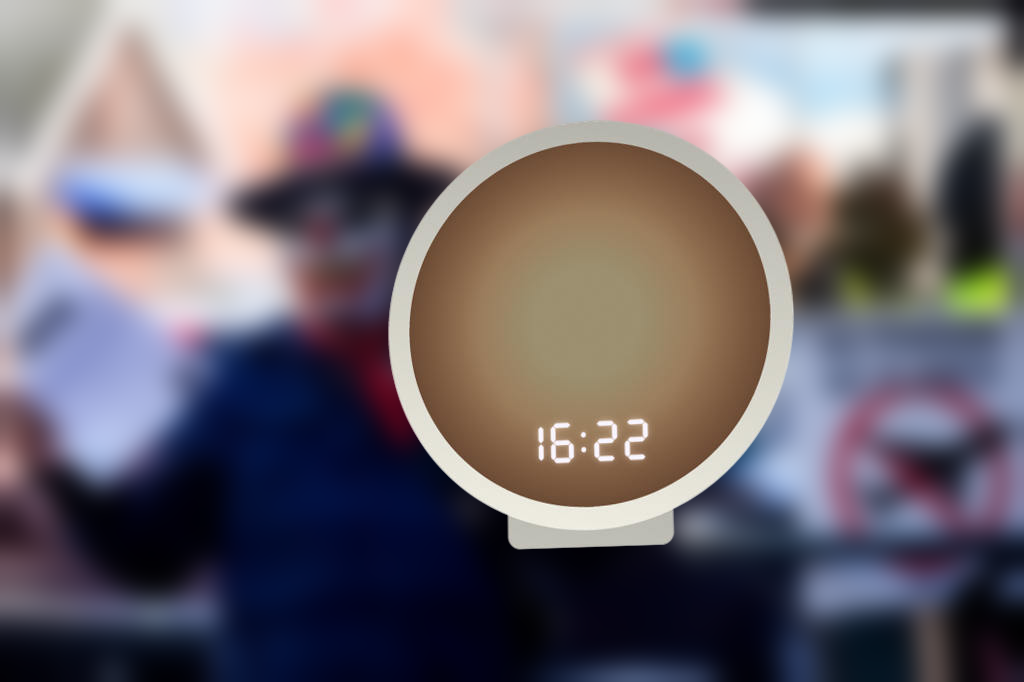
16:22
